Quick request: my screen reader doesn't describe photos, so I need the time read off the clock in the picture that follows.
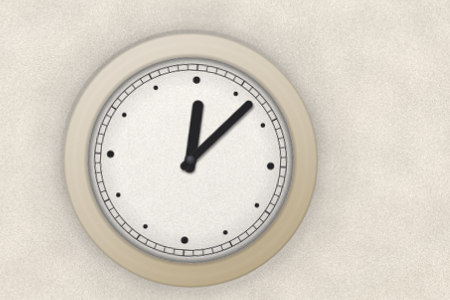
12:07
